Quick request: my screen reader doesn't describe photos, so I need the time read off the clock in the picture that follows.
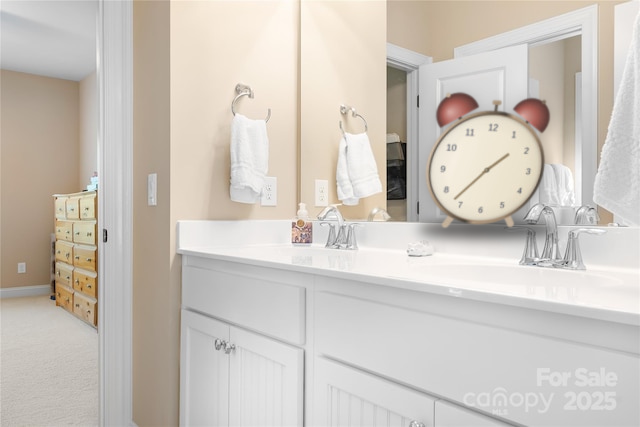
1:37
